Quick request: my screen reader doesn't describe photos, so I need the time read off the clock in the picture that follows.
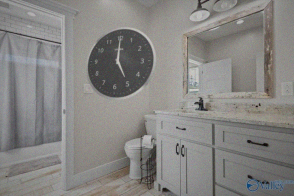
5:00
